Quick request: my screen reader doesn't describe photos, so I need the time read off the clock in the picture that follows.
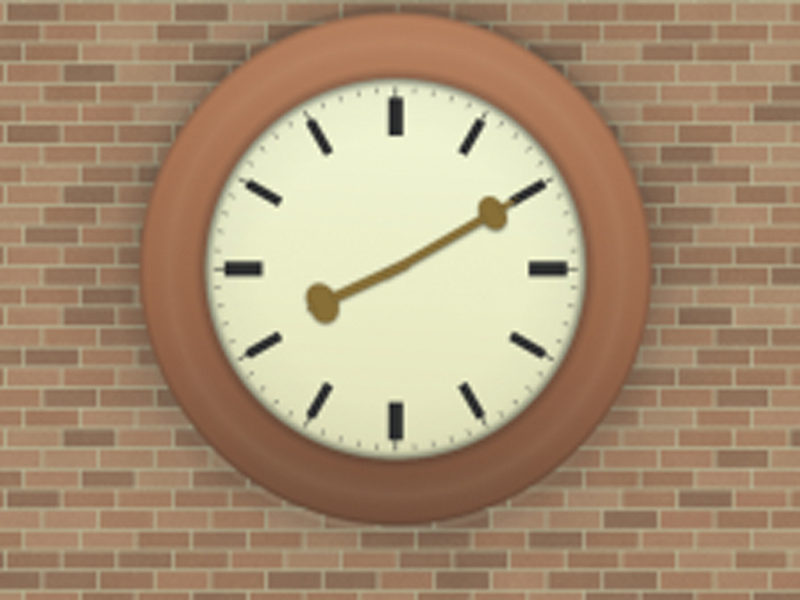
8:10
